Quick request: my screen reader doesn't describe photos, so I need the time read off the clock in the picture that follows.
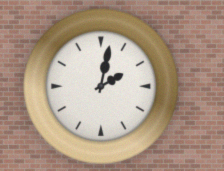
2:02
